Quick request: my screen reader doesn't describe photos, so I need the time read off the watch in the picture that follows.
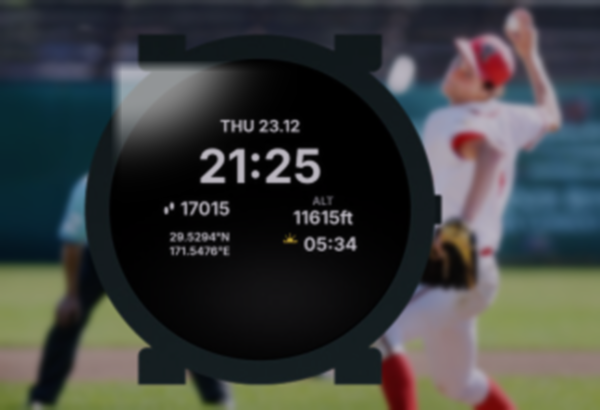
21:25
